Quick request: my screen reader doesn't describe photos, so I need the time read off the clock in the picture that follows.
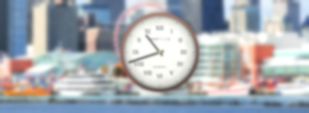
10:42
